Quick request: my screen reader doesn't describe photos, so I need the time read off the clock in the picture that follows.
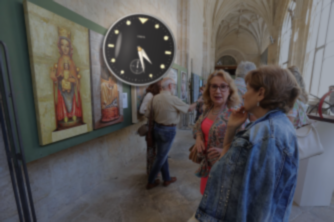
4:27
